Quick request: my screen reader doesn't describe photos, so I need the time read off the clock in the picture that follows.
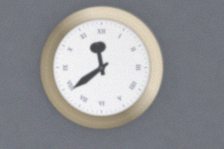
11:39
